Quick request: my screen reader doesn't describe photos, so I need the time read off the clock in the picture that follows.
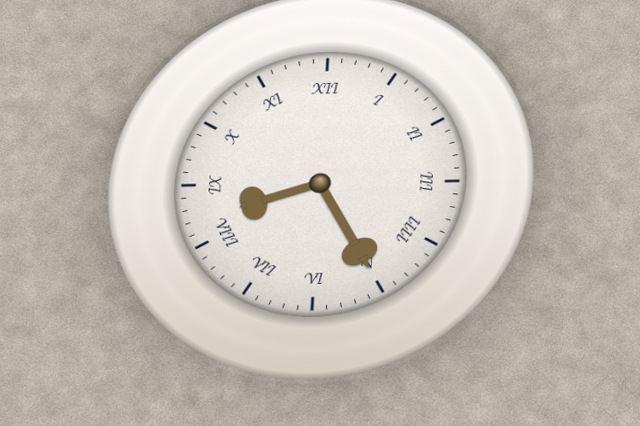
8:25
